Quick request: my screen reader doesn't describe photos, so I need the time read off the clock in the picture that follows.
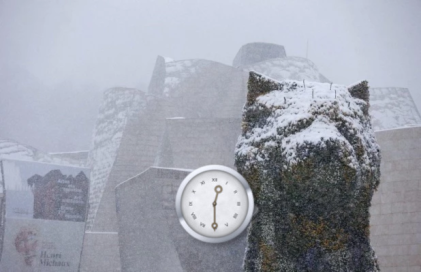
12:30
